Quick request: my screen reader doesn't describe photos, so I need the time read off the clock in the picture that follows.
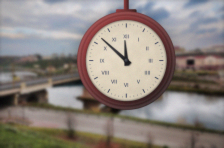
11:52
